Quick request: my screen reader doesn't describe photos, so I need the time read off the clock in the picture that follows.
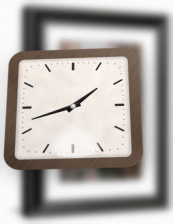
1:42
